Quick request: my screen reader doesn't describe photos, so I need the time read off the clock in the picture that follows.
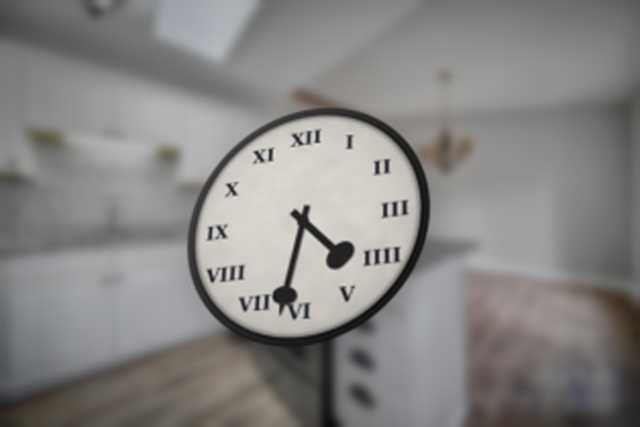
4:32
